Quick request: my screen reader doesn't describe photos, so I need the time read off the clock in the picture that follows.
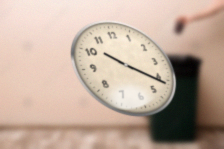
10:21
